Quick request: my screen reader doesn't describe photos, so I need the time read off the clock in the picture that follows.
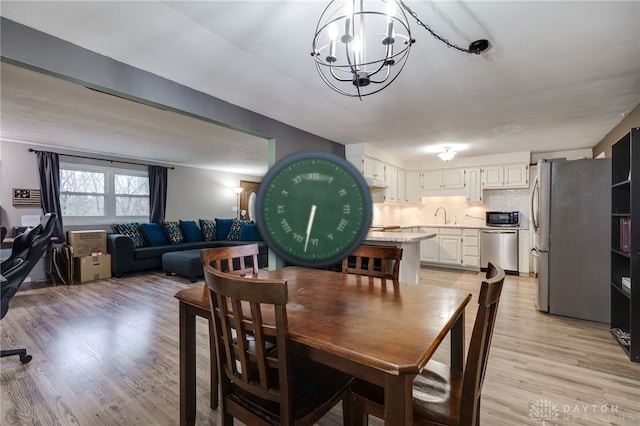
6:32
